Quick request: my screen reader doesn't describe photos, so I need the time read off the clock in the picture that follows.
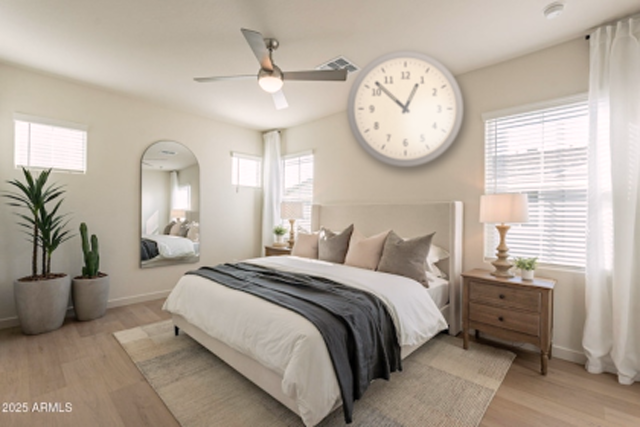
12:52
